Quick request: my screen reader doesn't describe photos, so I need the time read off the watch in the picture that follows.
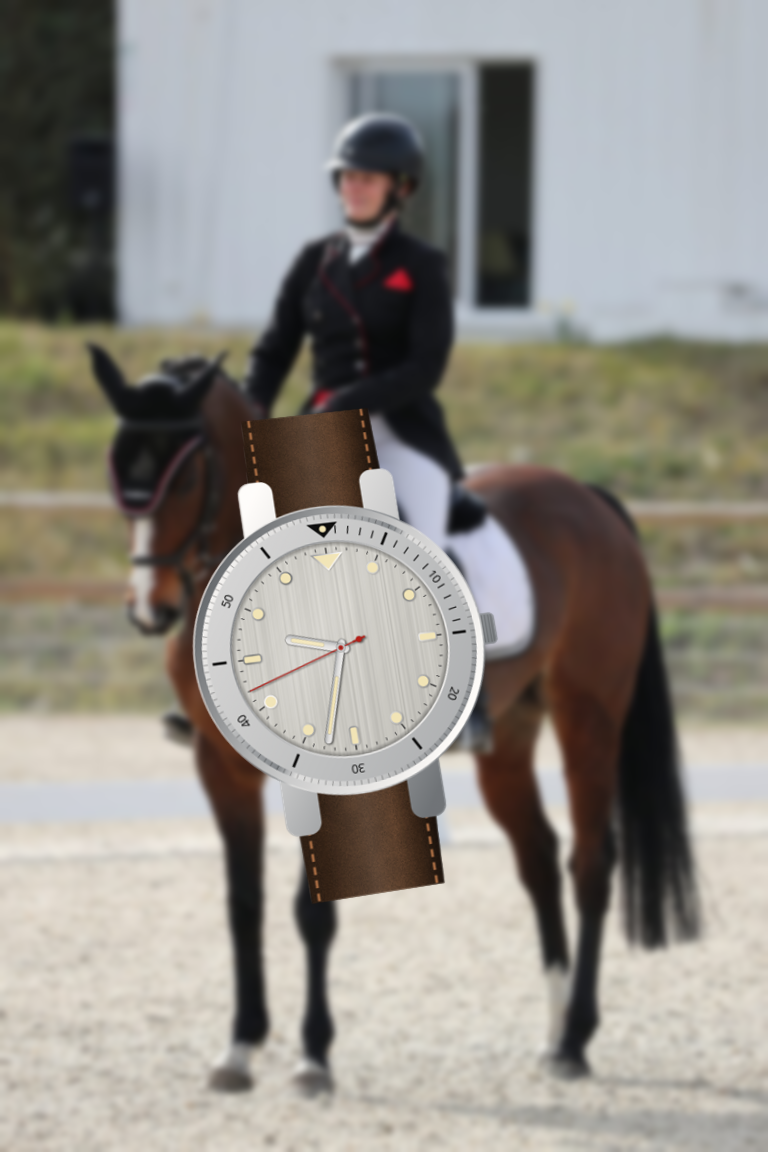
9:32:42
